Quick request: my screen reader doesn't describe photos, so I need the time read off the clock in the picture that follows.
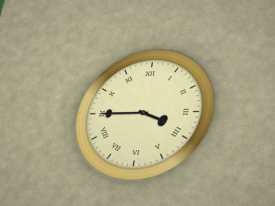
3:45
